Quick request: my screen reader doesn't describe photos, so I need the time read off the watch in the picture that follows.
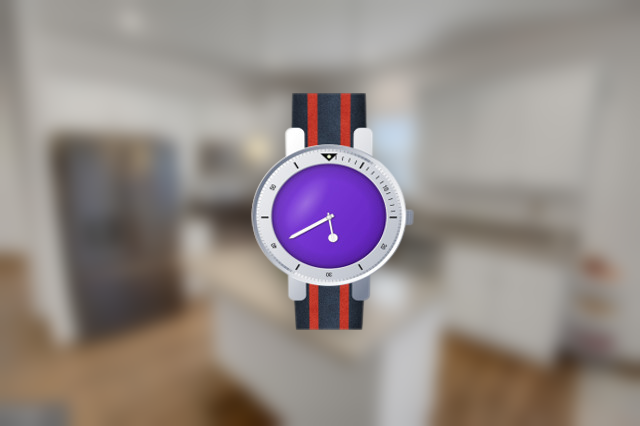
5:40
